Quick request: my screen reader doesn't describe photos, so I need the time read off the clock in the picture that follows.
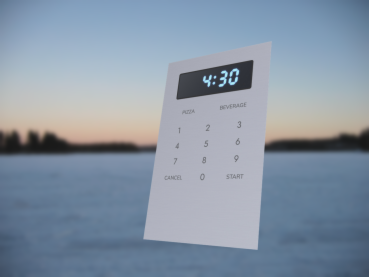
4:30
